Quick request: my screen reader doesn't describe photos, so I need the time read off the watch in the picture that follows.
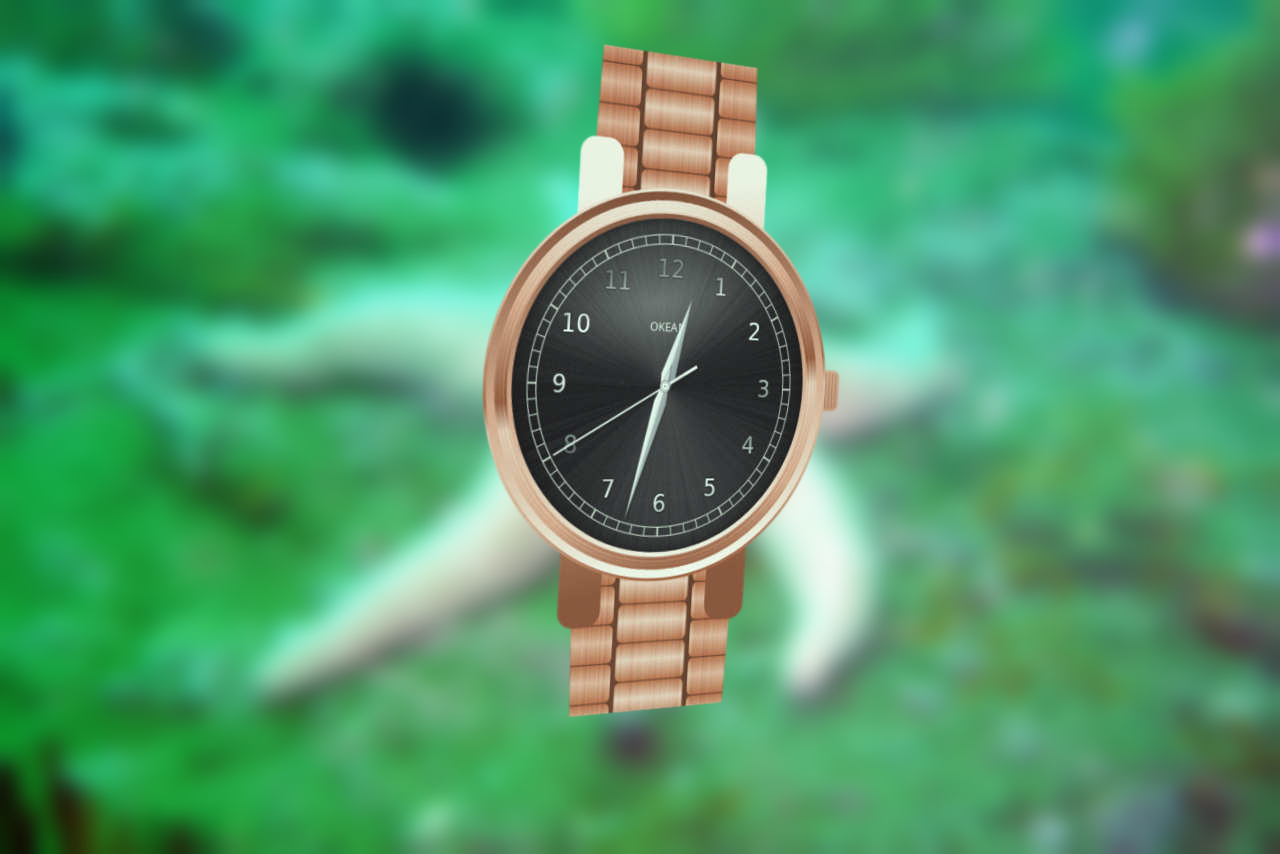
12:32:40
